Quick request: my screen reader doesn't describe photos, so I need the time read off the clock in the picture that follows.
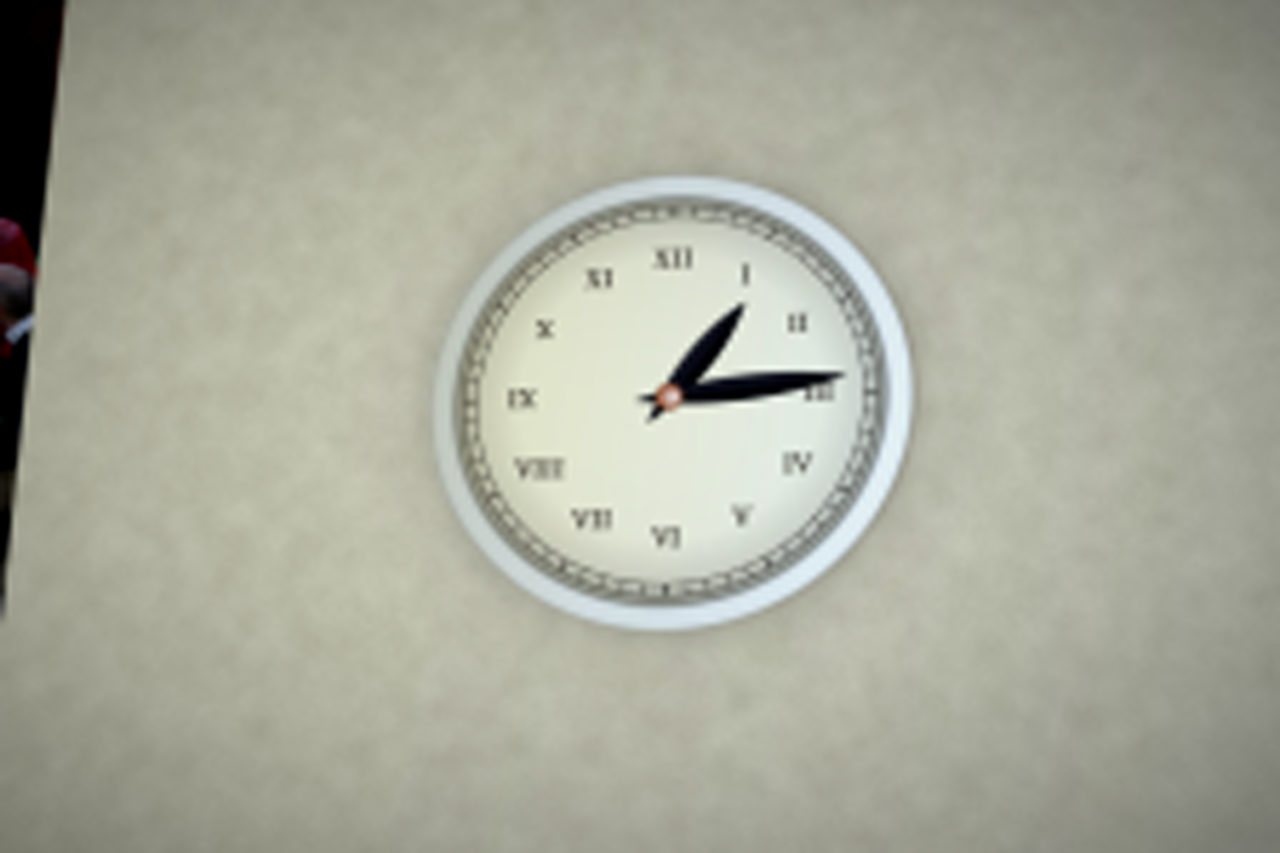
1:14
